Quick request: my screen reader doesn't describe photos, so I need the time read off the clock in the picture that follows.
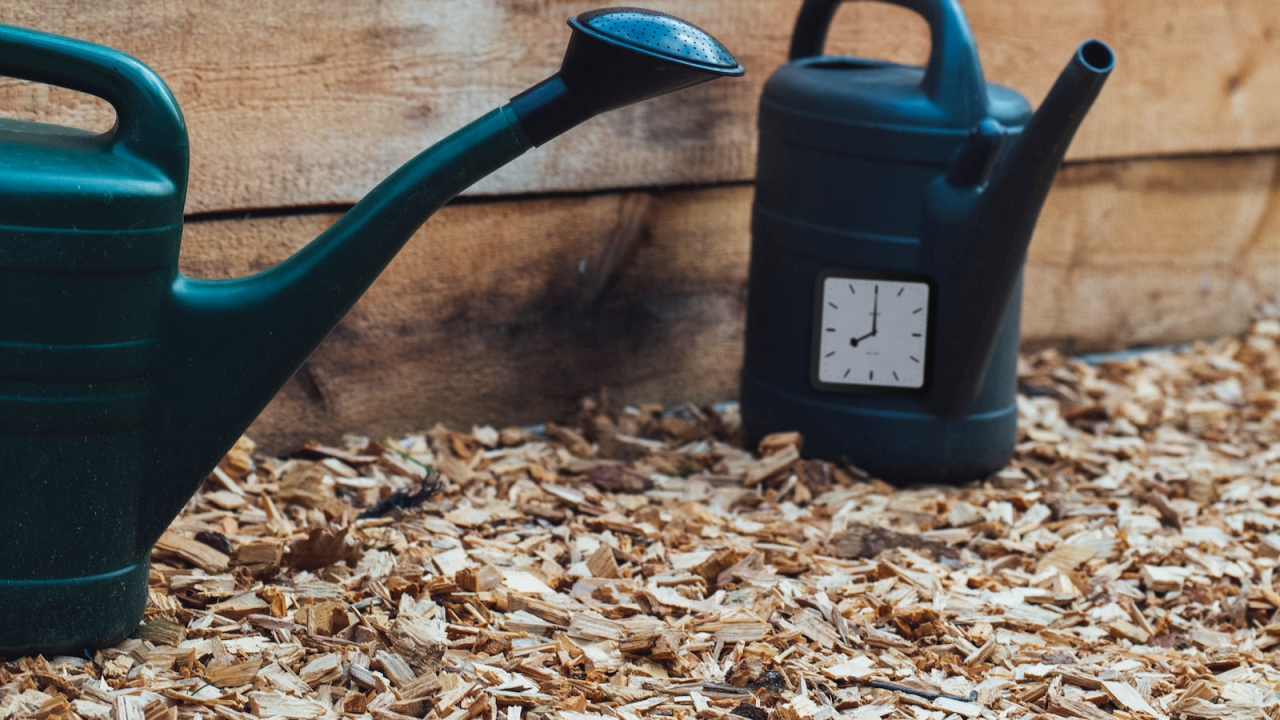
8:00
